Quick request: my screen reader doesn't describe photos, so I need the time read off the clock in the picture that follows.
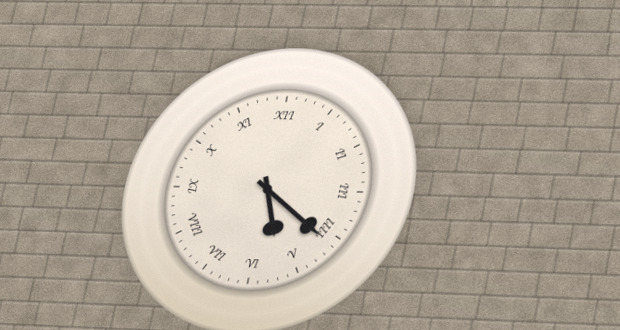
5:21
